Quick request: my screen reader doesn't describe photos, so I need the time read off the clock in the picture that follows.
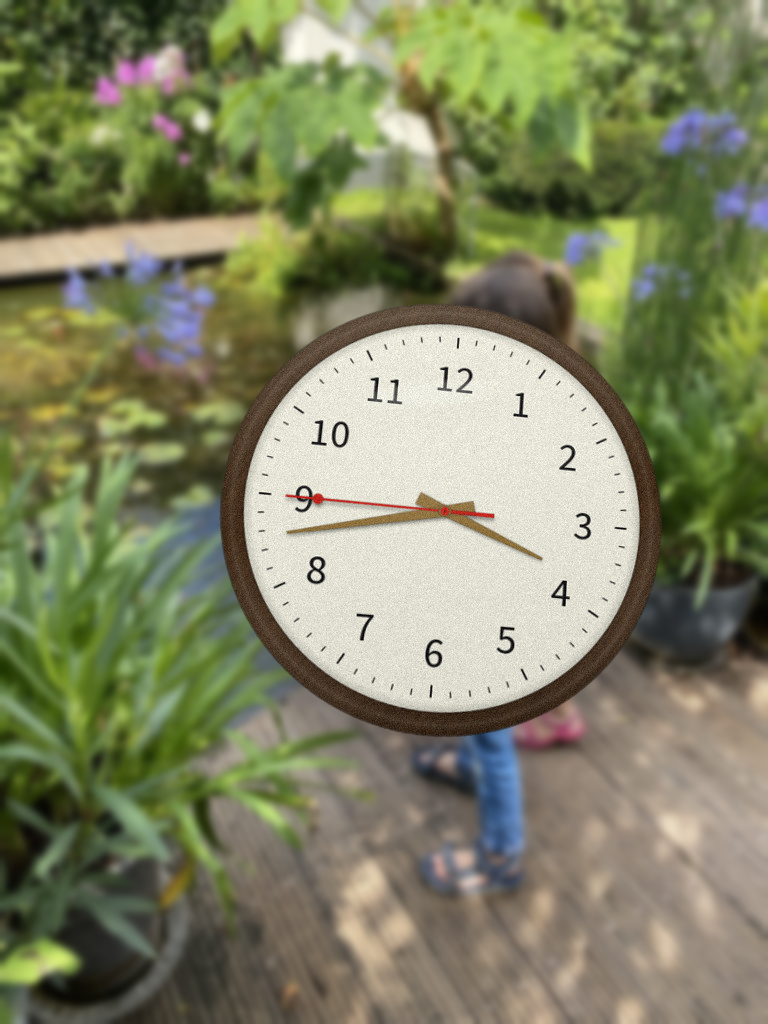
3:42:45
